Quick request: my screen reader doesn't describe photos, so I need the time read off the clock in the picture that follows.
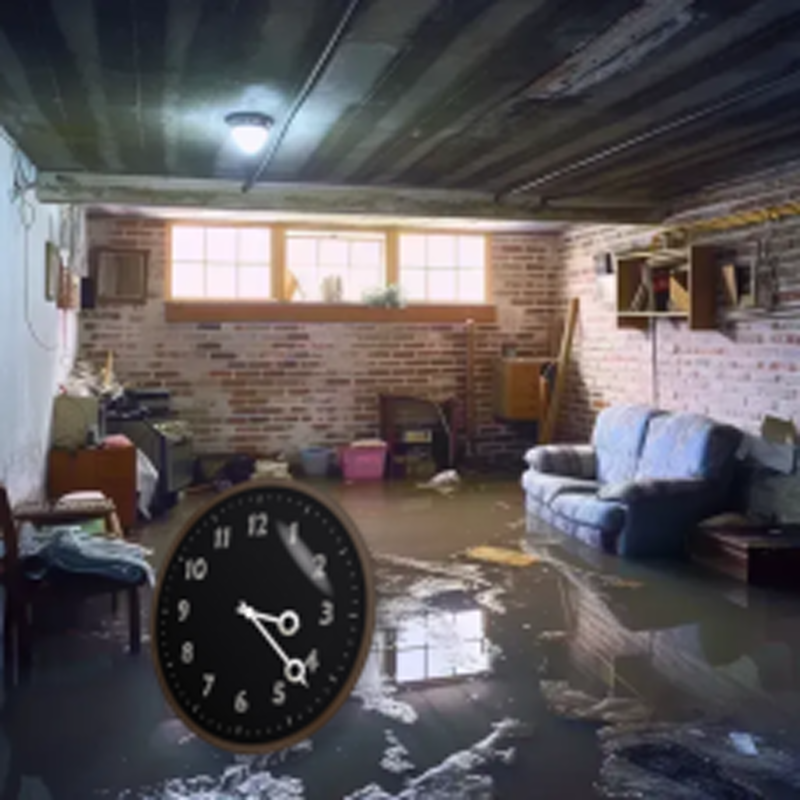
3:22
